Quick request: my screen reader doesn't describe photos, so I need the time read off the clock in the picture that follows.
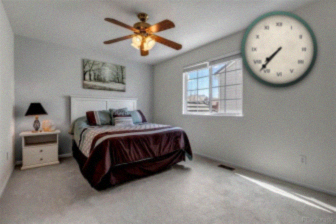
7:37
